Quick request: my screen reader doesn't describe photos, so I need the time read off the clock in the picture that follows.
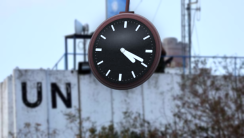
4:19
